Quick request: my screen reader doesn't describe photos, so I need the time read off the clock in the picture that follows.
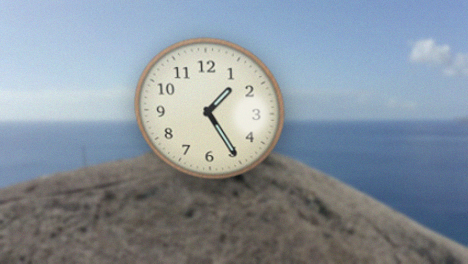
1:25
